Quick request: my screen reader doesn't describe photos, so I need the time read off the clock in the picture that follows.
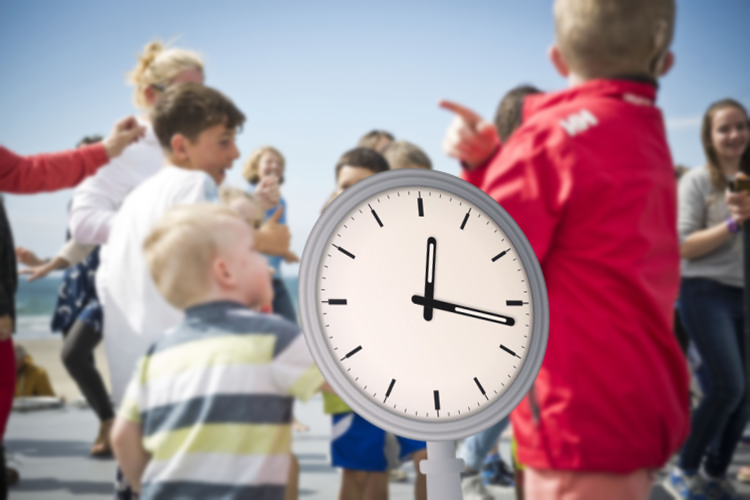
12:17
